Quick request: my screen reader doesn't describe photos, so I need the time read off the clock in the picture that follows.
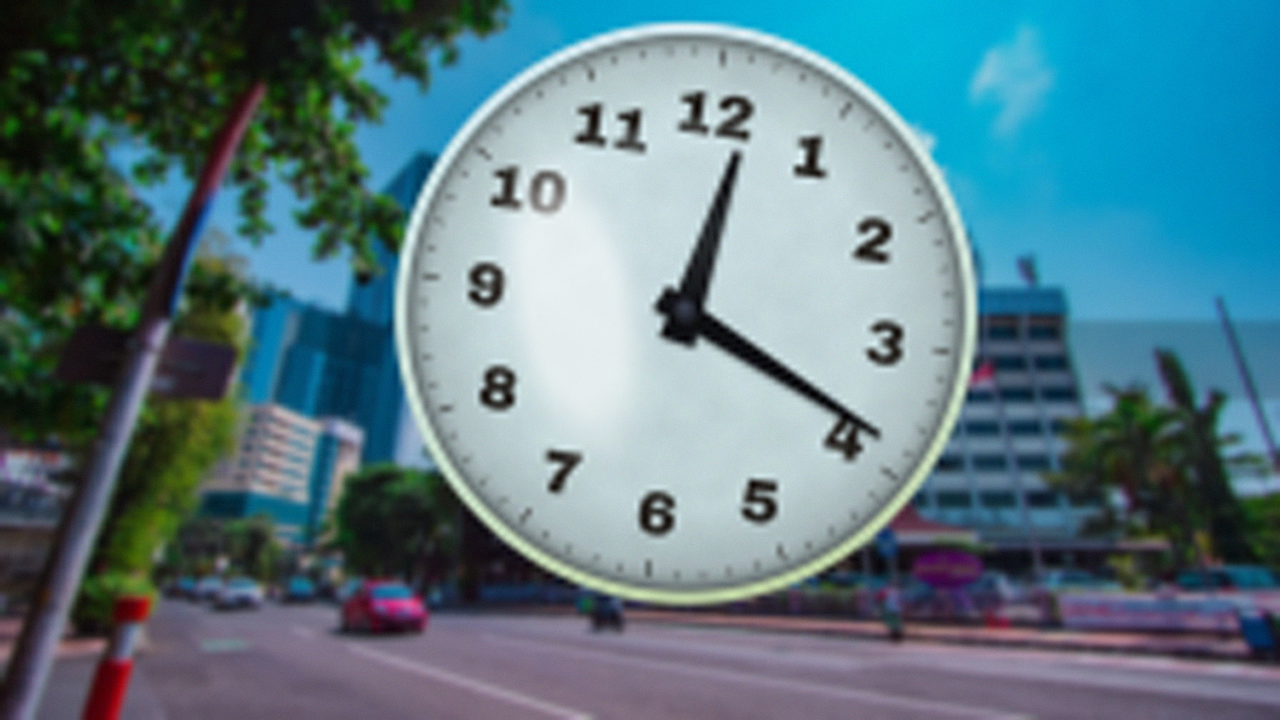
12:19
